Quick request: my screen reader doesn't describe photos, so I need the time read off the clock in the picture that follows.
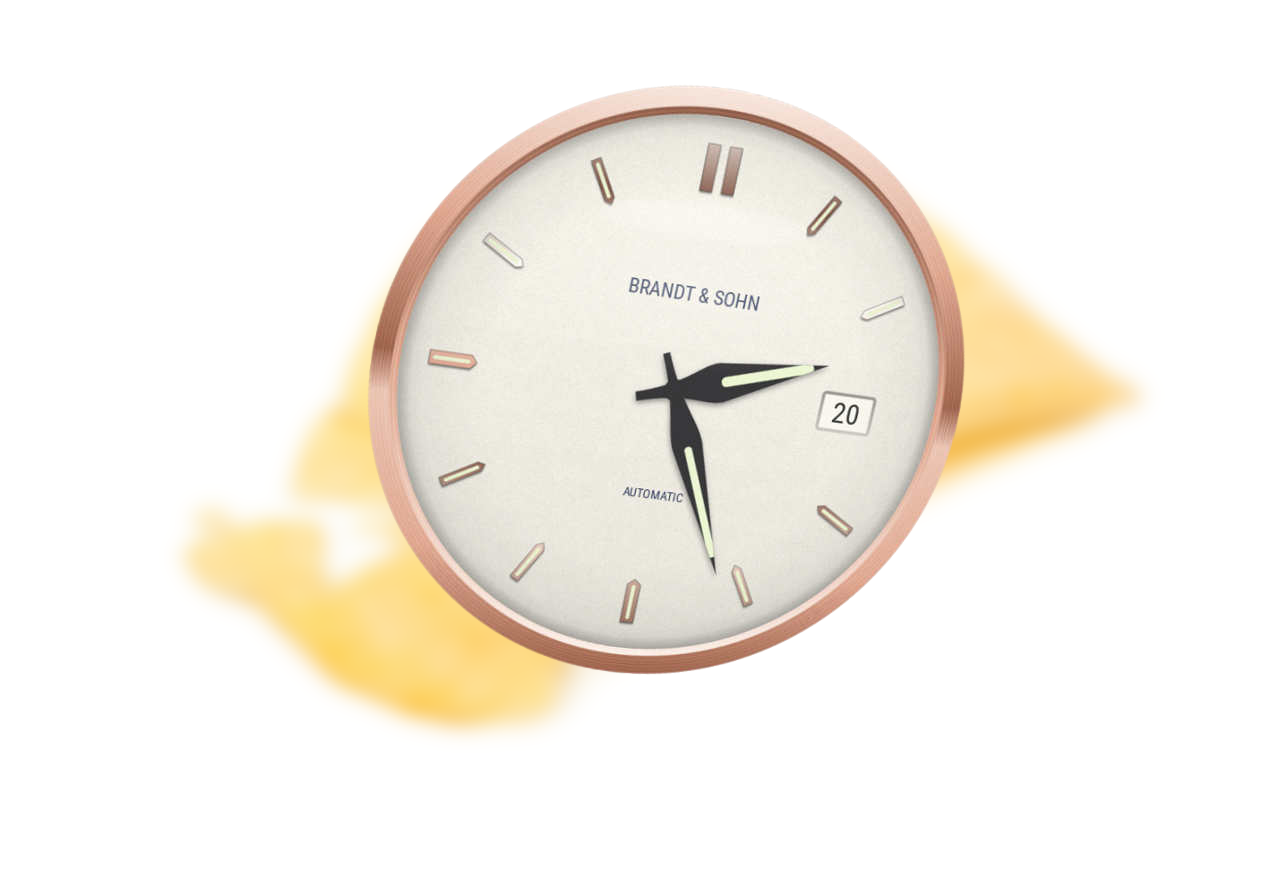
2:26
